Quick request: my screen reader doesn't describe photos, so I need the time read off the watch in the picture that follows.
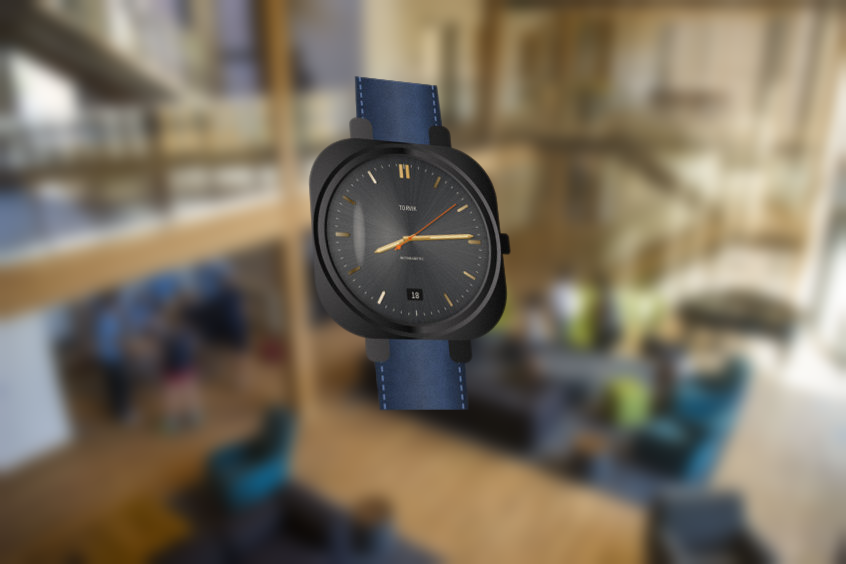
8:14:09
